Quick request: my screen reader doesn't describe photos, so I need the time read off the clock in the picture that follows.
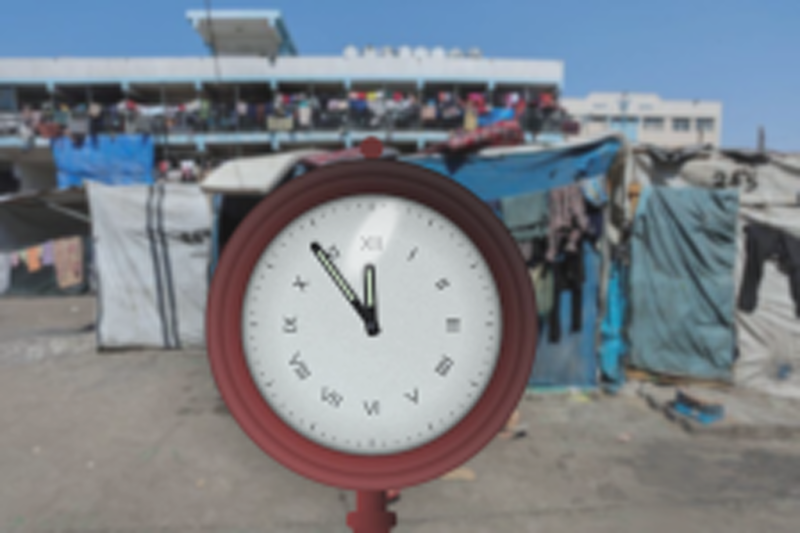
11:54
